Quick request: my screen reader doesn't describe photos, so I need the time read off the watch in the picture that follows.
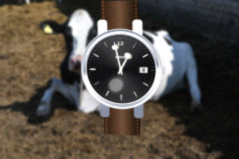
12:58
